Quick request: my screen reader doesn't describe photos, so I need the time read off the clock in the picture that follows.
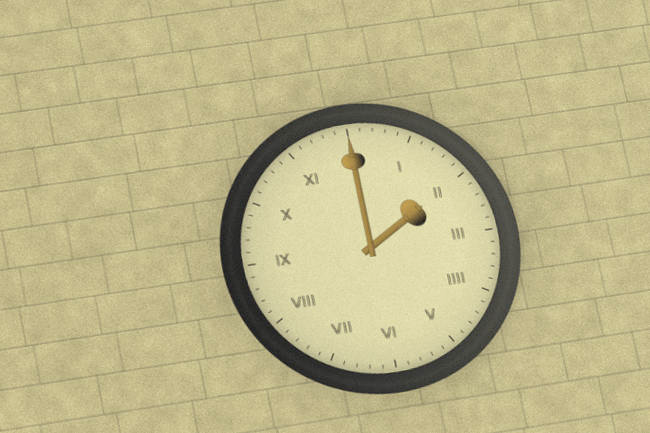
2:00
